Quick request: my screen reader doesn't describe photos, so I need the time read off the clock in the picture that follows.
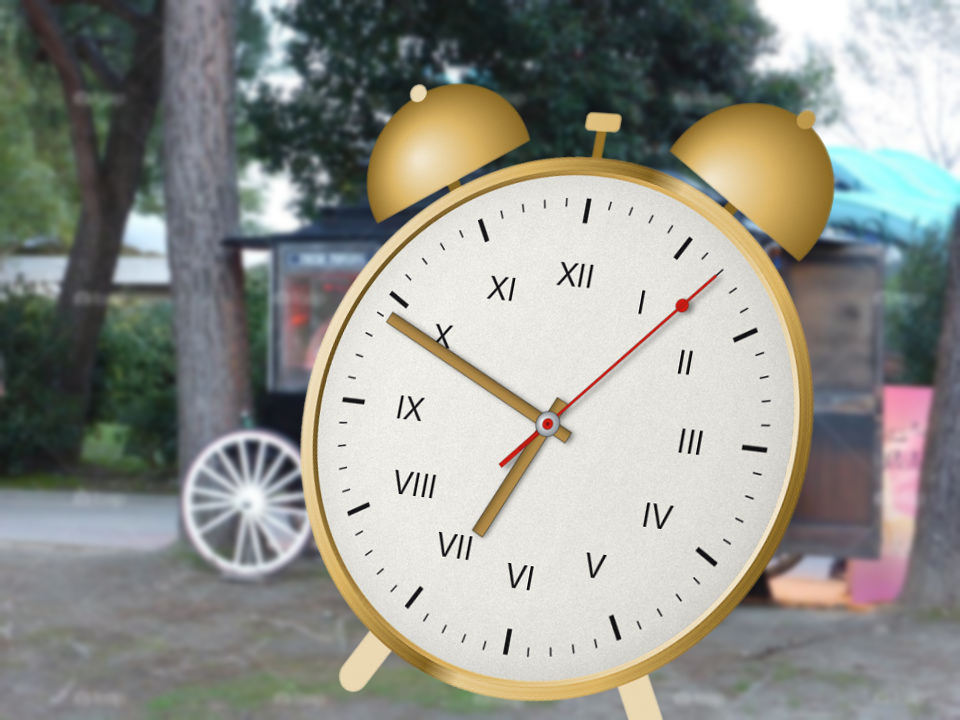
6:49:07
